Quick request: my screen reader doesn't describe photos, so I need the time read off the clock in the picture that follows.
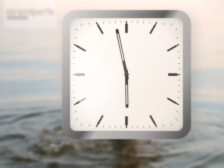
5:58
